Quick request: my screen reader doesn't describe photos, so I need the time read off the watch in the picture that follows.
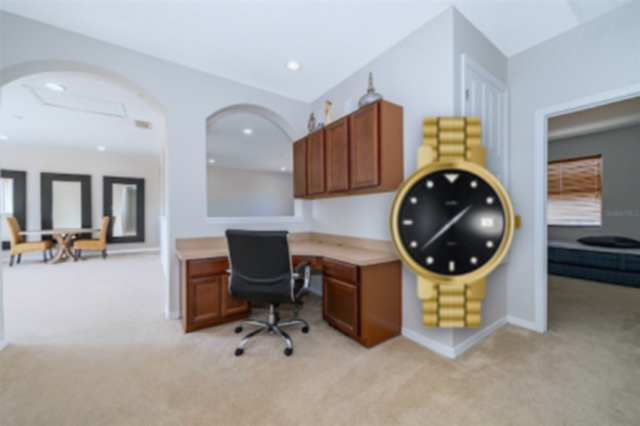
1:38
